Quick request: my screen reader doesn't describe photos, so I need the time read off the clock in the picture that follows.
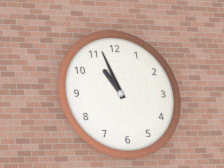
10:57
